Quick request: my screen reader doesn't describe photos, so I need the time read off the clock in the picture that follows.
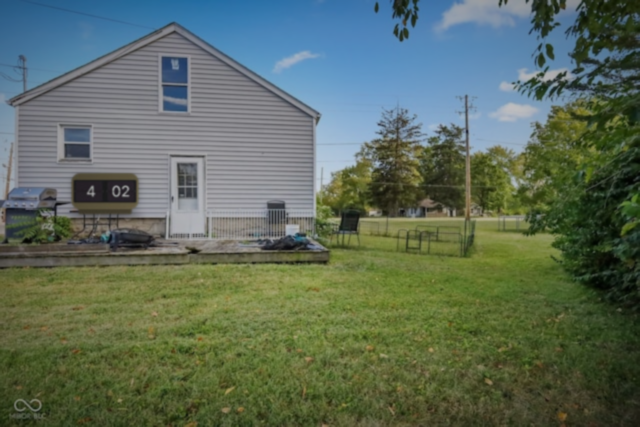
4:02
